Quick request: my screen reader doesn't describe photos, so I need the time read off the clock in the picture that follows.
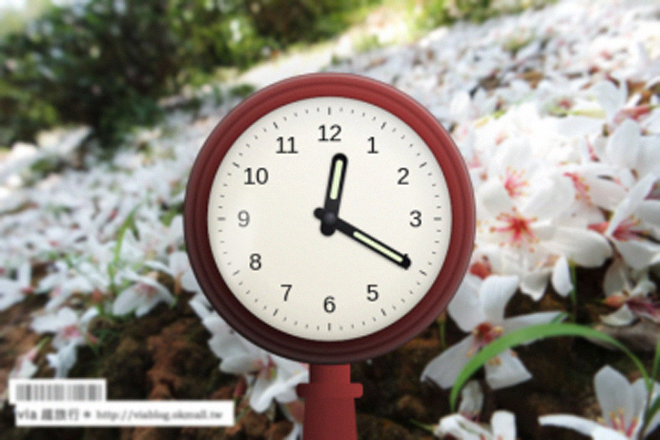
12:20
